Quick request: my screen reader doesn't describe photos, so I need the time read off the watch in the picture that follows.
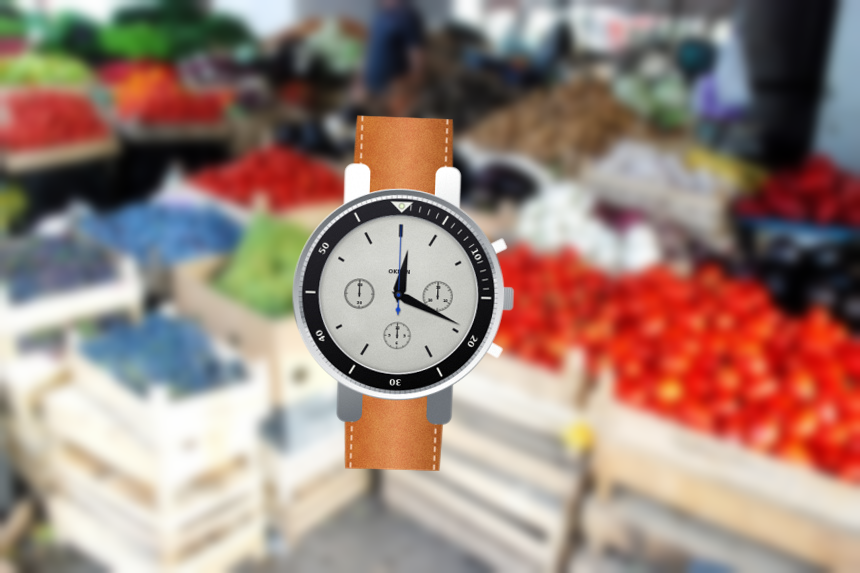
12:19
